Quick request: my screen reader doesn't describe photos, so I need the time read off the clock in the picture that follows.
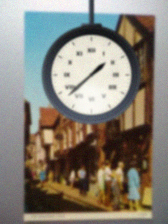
1:38
